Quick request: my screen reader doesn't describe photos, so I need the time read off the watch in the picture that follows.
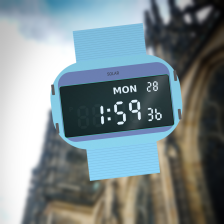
1:59:36
